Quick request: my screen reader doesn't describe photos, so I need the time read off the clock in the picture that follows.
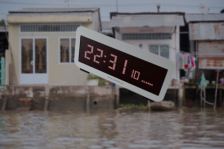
22:31:10
